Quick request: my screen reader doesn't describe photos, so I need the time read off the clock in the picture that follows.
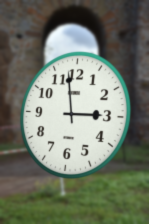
2:58
